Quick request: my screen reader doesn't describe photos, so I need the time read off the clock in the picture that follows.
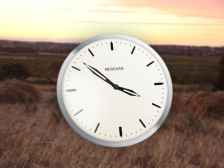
3:52
